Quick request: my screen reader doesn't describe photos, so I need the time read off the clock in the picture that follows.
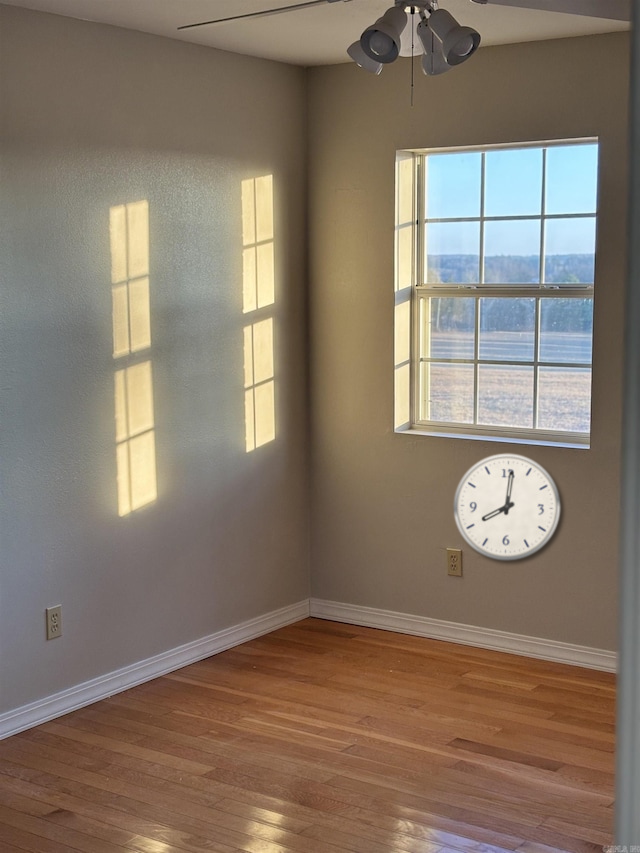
8:01
